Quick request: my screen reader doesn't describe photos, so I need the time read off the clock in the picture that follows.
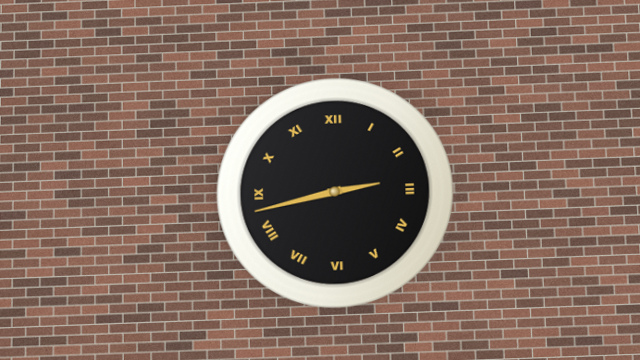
2:43
